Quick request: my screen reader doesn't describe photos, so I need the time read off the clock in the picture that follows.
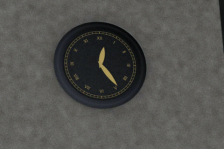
12:24
